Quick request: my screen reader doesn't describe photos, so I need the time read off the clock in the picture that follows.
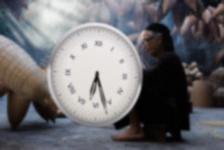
6:27
